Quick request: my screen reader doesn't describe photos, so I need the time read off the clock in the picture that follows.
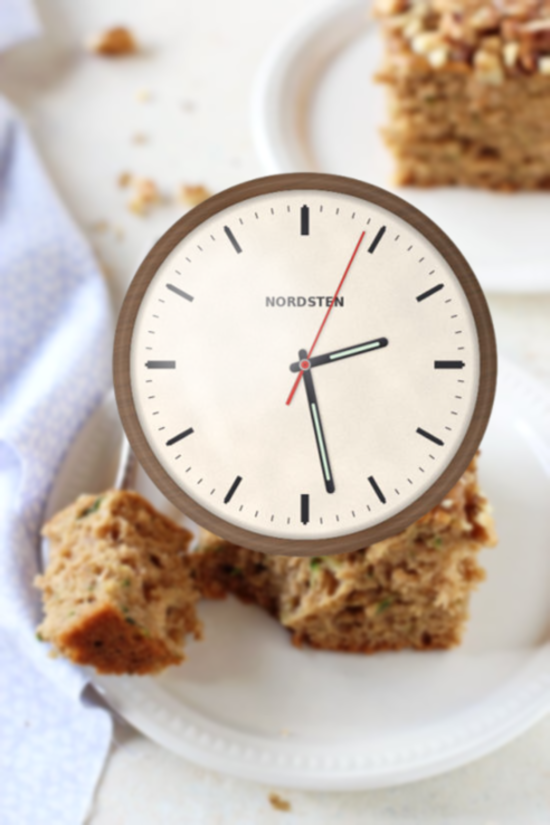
2:28:04
